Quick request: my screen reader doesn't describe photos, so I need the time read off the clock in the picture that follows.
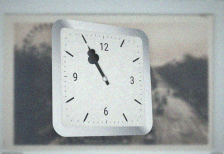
10:55
